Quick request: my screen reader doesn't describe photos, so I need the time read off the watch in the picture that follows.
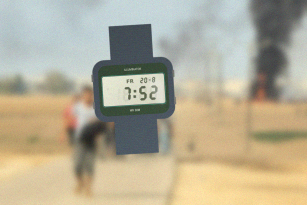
7:52
